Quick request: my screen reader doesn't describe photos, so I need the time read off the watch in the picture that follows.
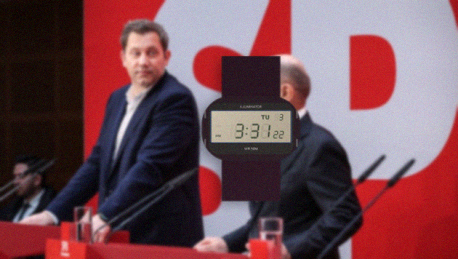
3:31:22
